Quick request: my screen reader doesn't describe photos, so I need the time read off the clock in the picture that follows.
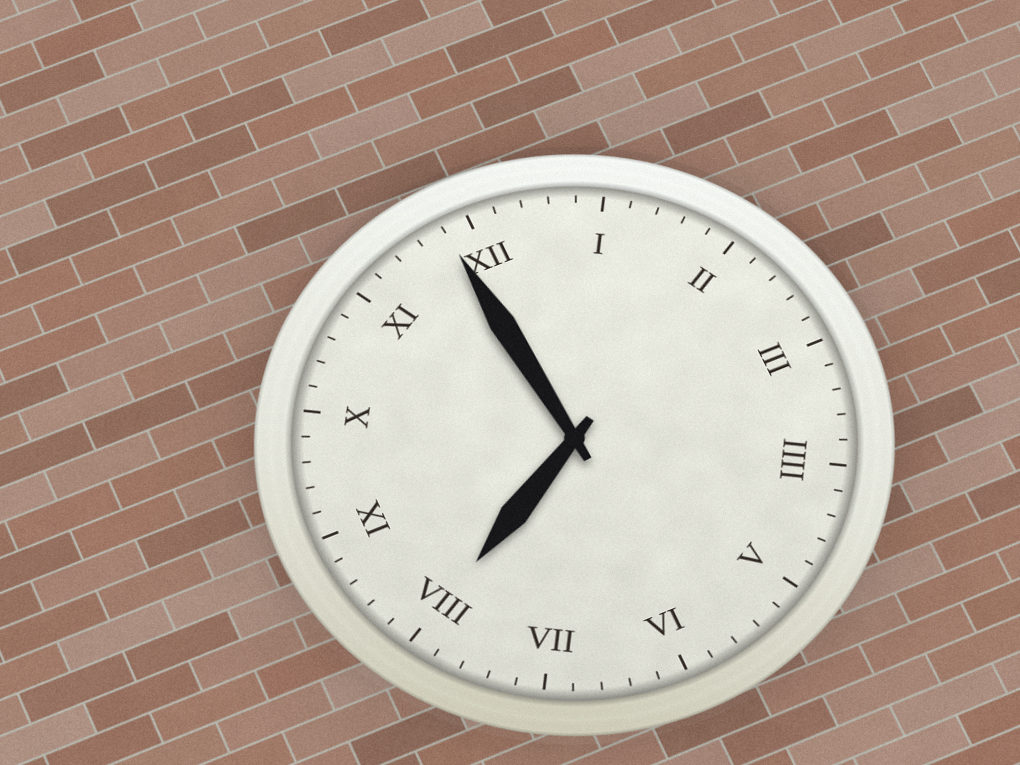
7:59
